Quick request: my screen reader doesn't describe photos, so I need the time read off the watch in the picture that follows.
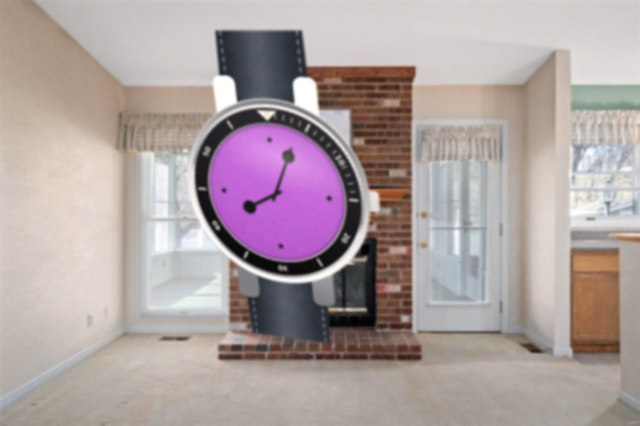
8:04
